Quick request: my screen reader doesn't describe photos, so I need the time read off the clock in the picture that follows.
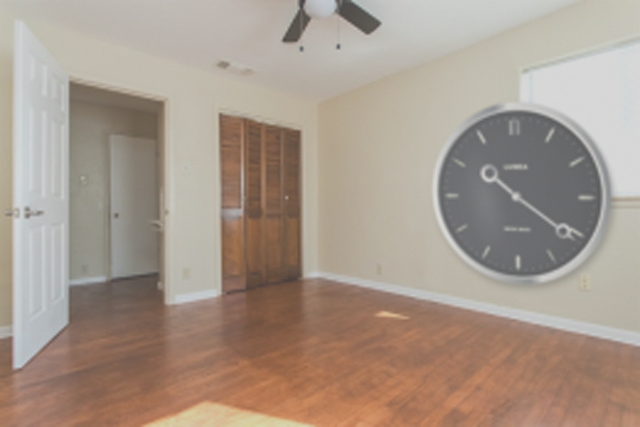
10:21
